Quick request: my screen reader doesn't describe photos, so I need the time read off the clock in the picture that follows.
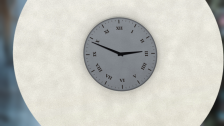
2:49
